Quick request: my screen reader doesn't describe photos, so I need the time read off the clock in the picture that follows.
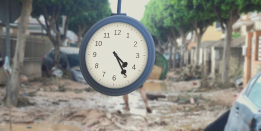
4:25
